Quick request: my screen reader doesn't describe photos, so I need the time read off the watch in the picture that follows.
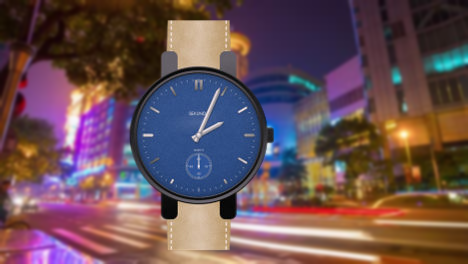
2:04
